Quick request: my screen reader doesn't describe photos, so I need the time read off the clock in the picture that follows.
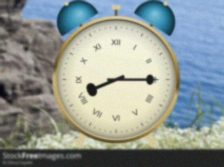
8:15
